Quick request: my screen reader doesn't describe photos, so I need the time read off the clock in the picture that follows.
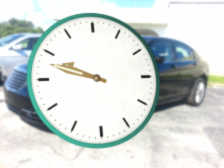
9:48
